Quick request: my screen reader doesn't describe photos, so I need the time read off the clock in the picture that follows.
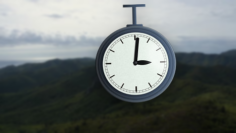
3:01
